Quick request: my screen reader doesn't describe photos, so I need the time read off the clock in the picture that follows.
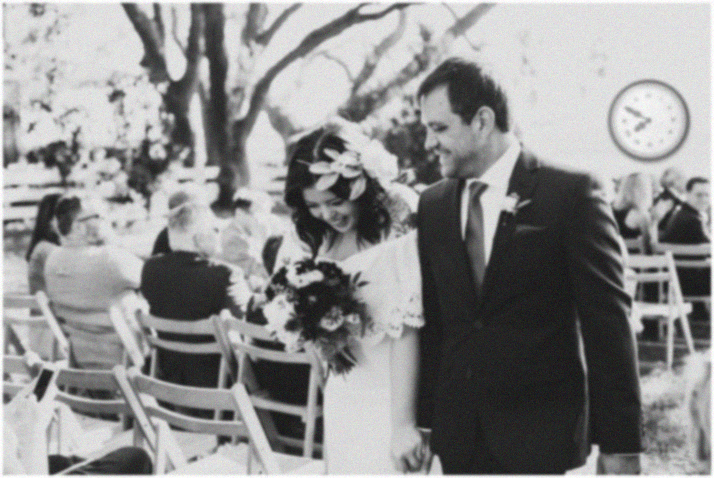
7:50
